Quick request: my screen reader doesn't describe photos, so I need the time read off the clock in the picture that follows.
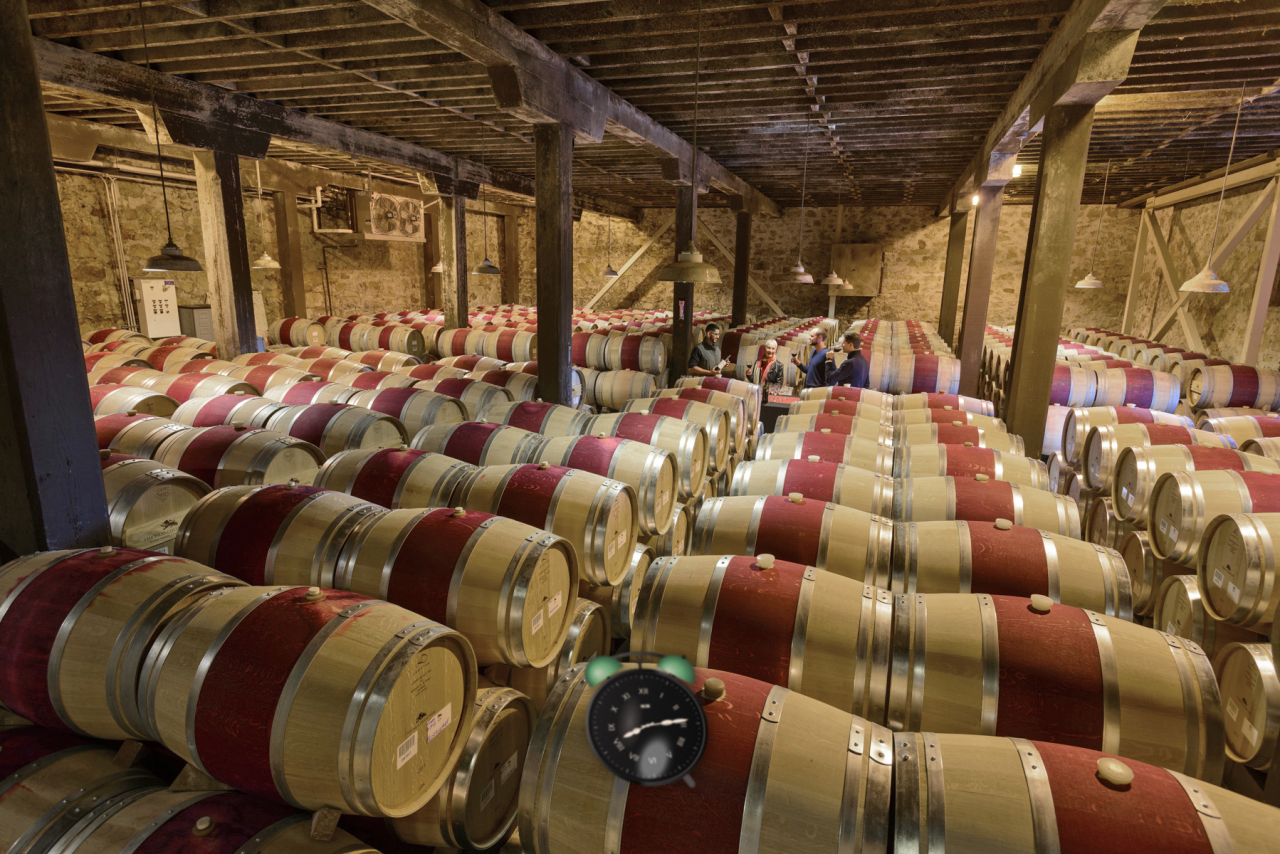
8:14
